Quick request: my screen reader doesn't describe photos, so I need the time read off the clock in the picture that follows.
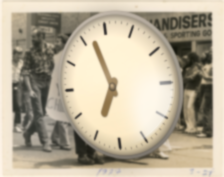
6:57
